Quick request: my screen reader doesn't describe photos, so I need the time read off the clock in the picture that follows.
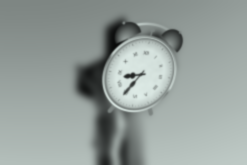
8:35
